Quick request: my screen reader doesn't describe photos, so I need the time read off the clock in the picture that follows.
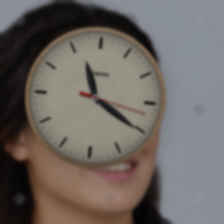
11:20:17
